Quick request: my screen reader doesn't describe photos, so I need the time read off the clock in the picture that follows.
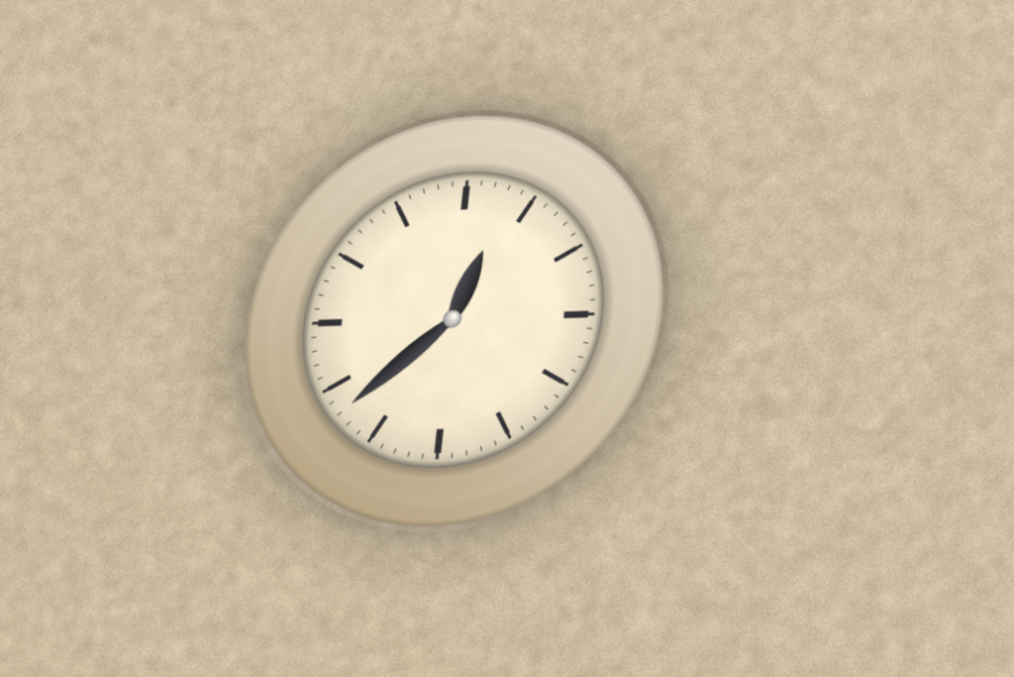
12:38
